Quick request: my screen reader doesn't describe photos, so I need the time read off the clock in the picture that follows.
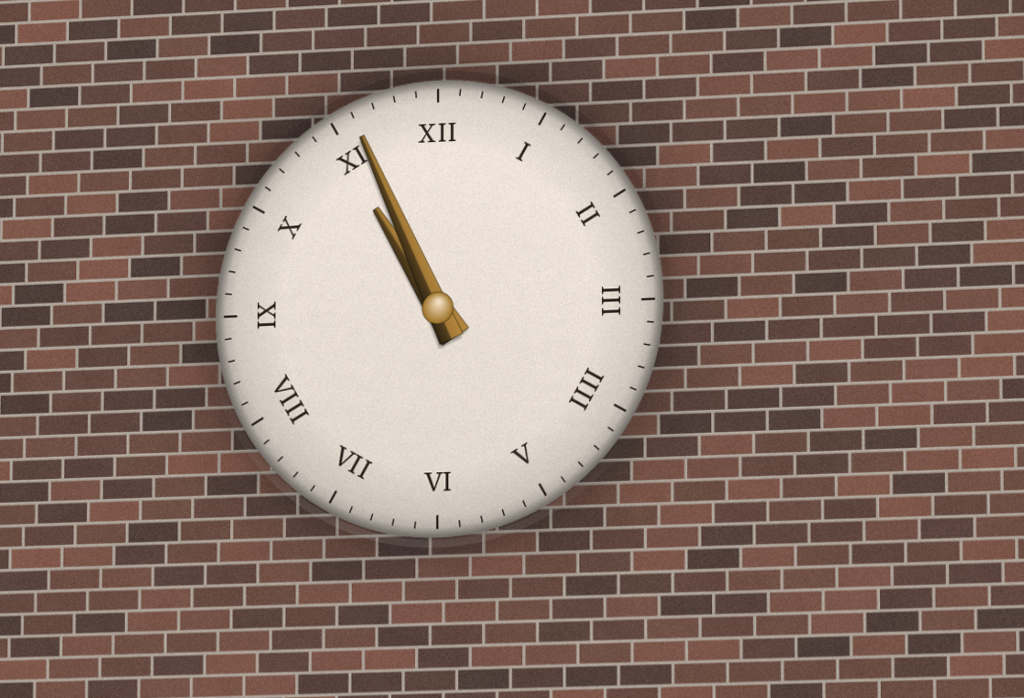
10:56
